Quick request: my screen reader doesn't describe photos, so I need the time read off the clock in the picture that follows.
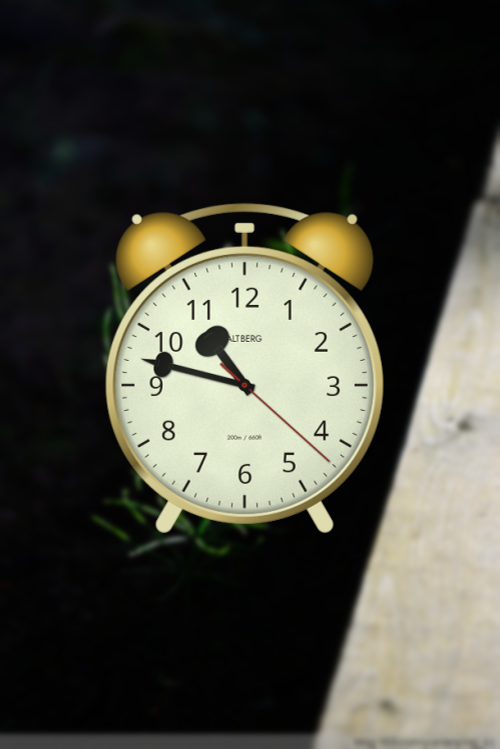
10:47:22
